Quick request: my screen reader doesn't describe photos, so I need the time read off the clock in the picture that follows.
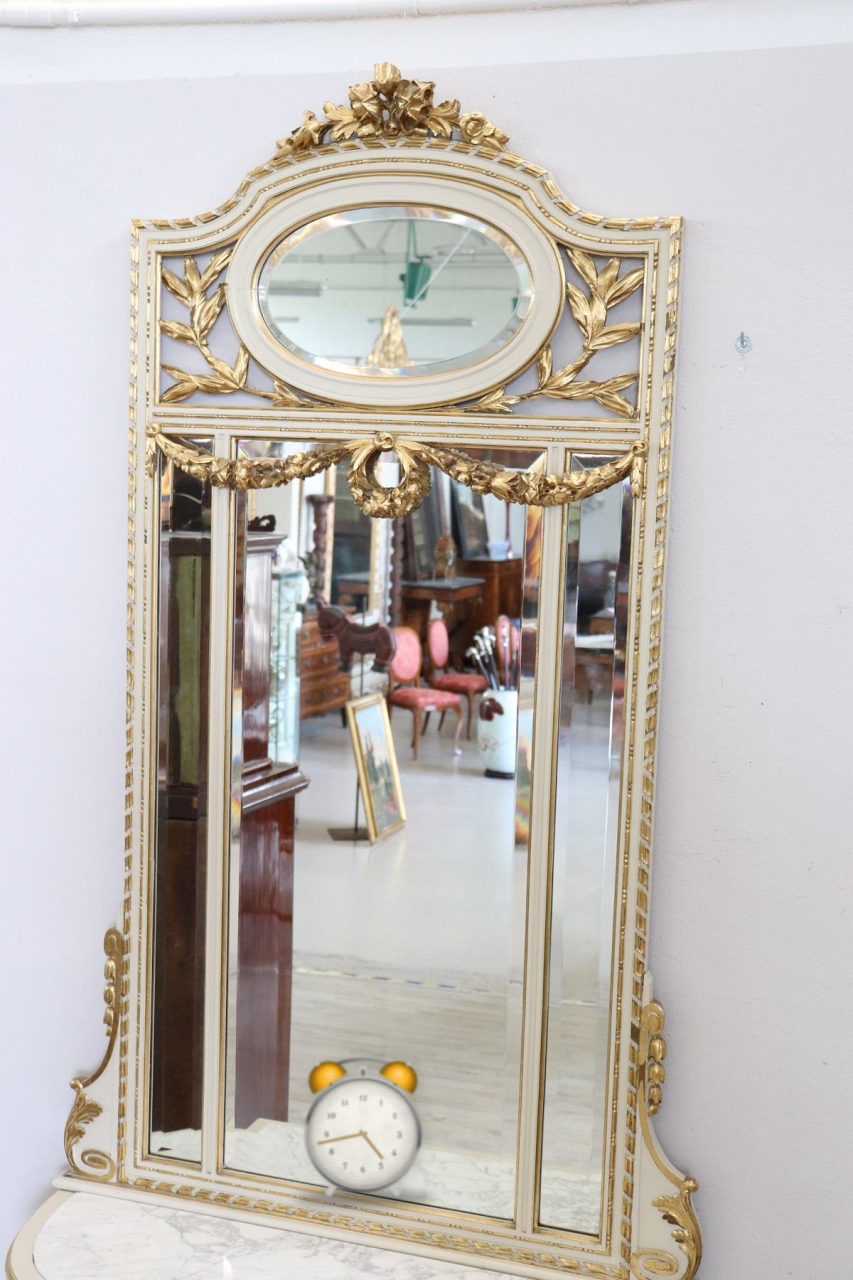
4:43
